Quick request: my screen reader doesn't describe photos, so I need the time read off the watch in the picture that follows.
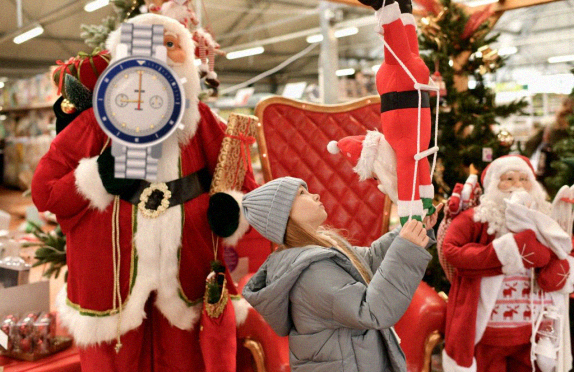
9:00
